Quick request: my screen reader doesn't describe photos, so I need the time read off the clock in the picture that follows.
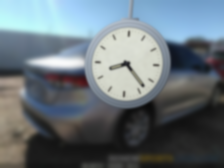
8:23
